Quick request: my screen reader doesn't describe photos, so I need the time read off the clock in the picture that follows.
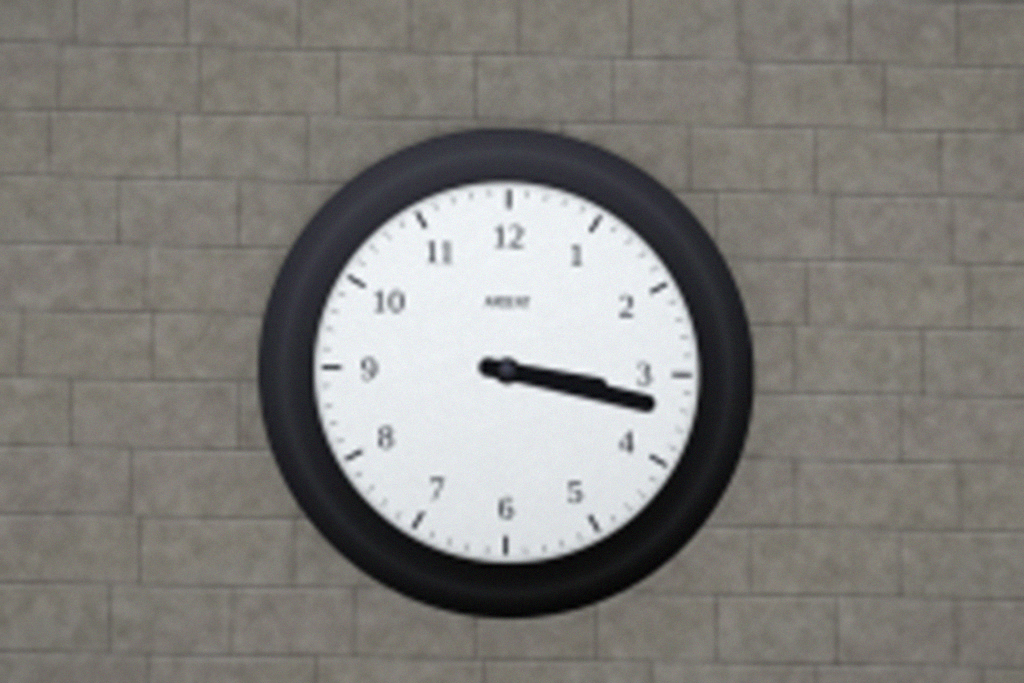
3:17
